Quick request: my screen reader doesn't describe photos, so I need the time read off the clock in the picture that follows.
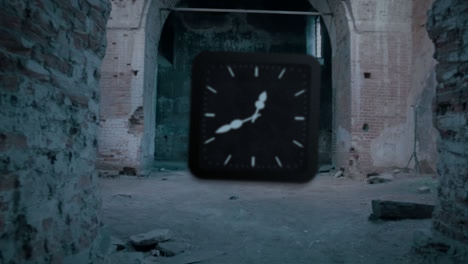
12:41
